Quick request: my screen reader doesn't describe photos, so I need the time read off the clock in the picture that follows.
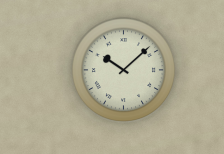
10:08
